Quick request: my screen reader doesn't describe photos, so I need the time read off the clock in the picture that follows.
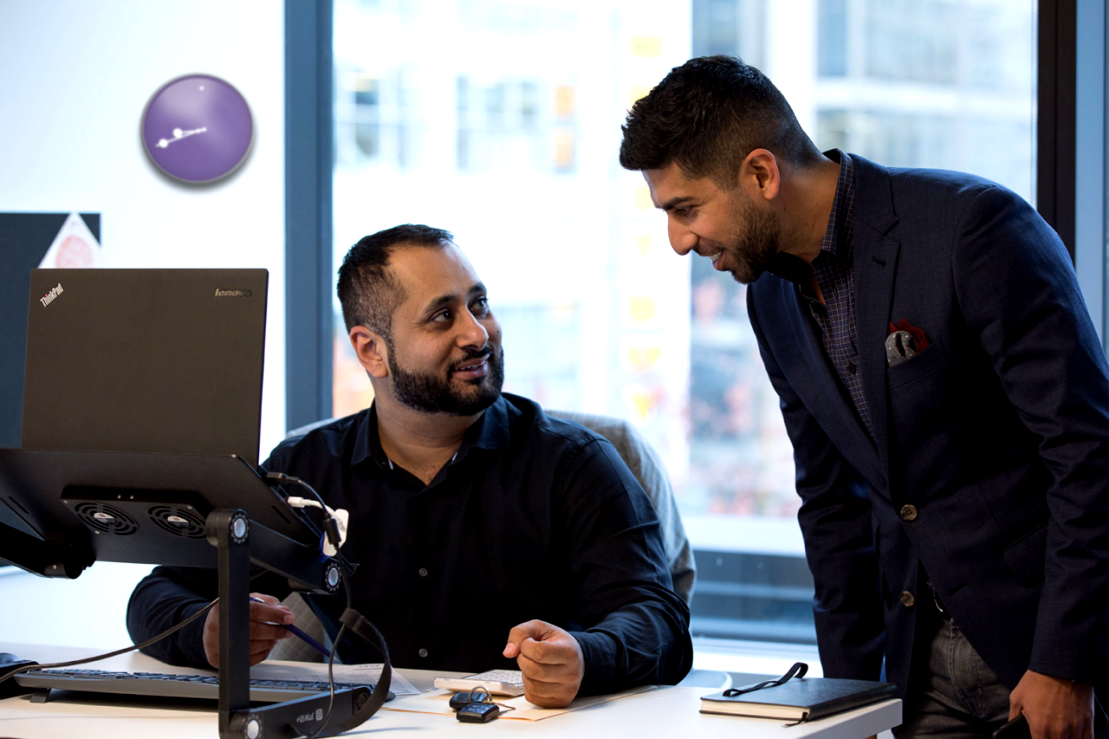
8:41
